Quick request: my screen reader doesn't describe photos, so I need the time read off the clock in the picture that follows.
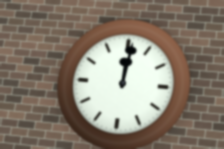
12:01
